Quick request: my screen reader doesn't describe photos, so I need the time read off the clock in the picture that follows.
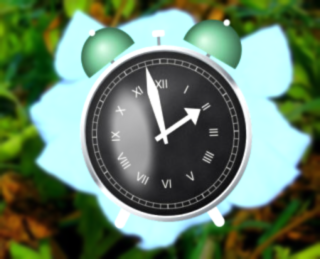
1:58
